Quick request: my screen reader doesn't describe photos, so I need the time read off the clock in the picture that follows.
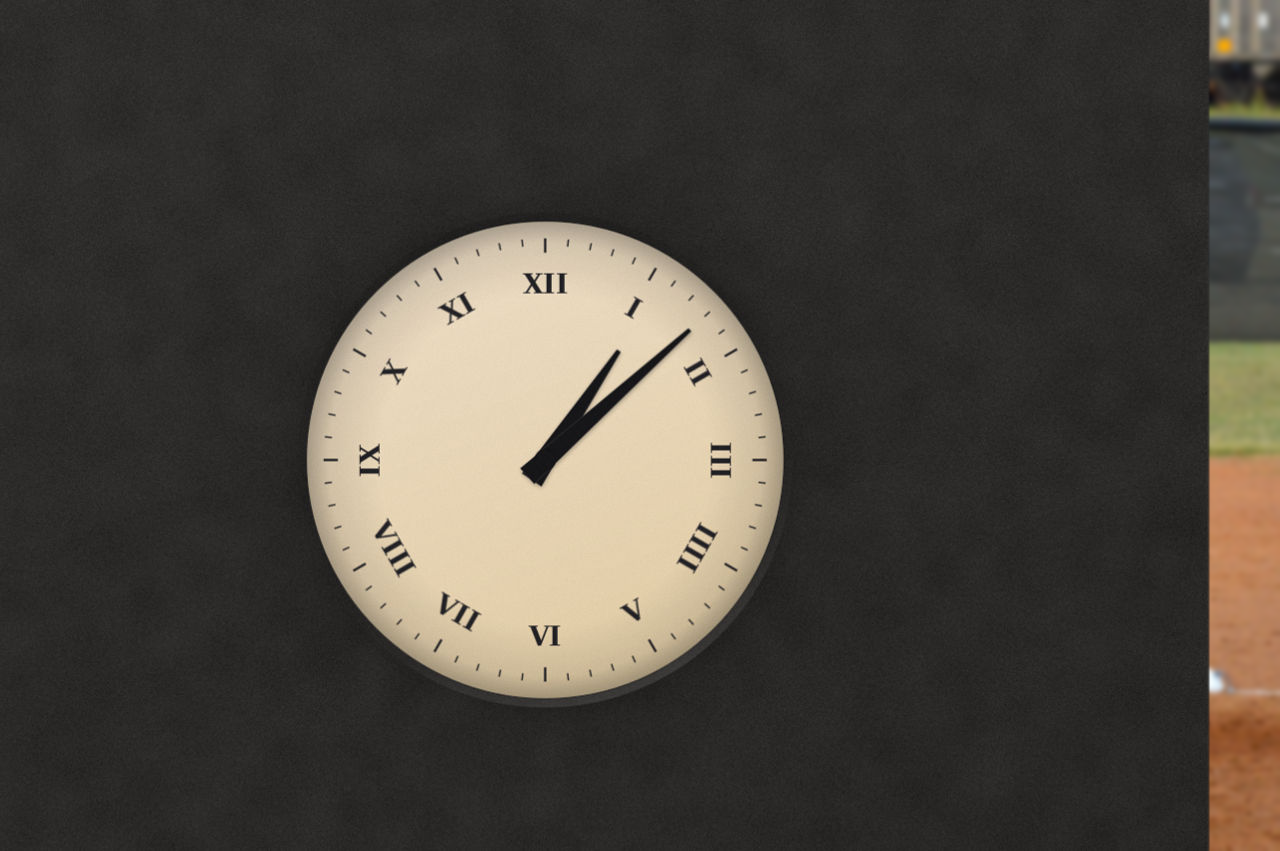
1:08
